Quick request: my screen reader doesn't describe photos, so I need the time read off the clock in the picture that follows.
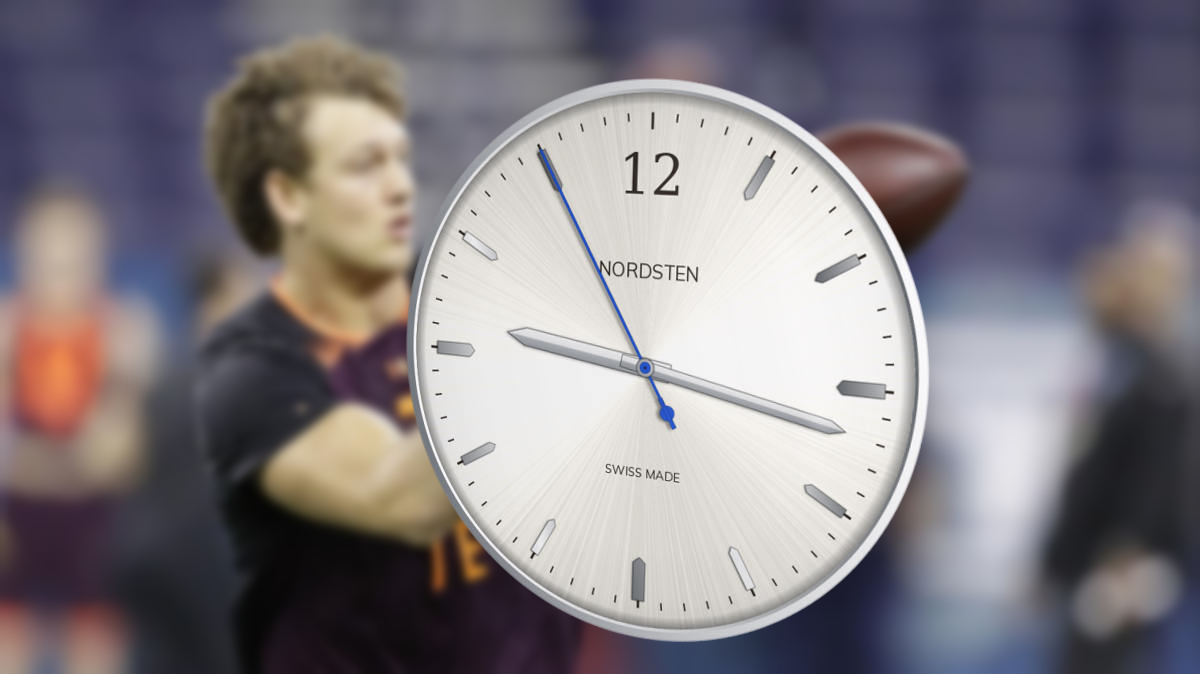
9:16:55
